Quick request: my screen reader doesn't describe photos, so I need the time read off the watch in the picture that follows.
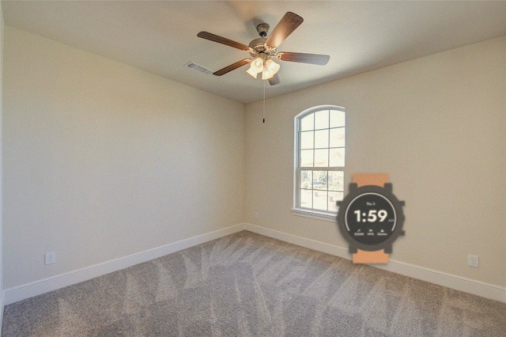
1:59
